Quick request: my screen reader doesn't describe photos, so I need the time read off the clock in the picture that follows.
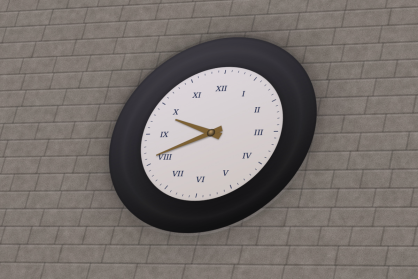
9:41
